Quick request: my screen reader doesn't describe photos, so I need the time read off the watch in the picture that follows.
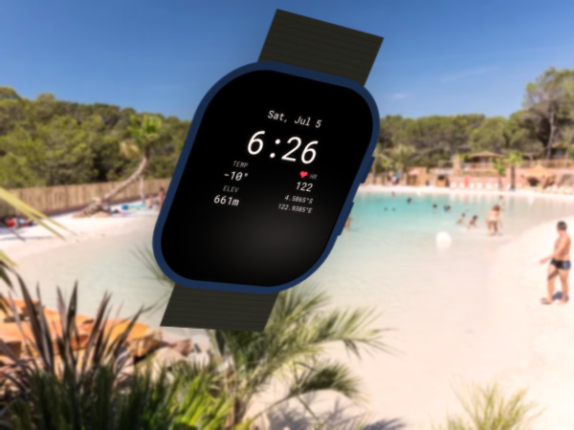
6:26
